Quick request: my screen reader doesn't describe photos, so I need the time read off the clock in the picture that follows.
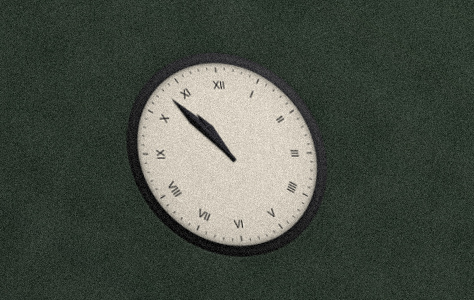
10:53
